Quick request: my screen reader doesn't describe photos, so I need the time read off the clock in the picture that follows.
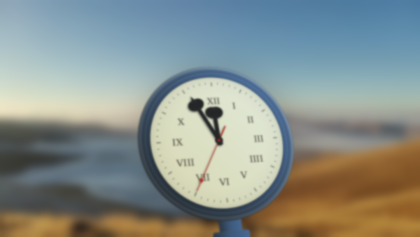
11:55:35
